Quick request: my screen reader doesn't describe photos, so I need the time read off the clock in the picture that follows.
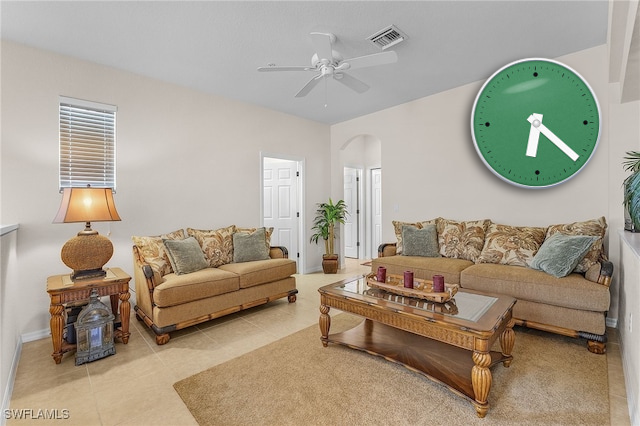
6:22
